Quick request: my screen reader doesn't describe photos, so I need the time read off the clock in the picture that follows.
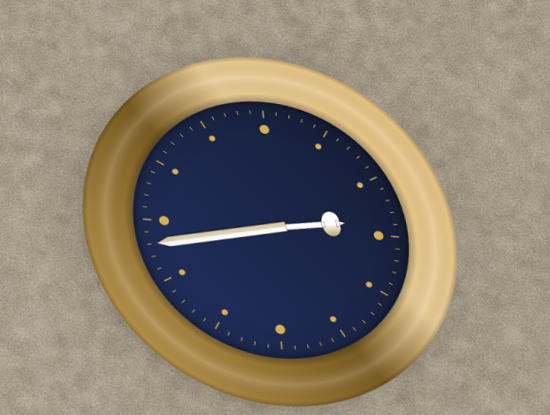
2:43
